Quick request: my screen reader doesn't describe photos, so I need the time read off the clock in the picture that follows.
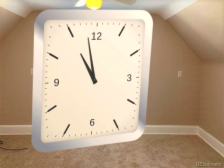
10:58
